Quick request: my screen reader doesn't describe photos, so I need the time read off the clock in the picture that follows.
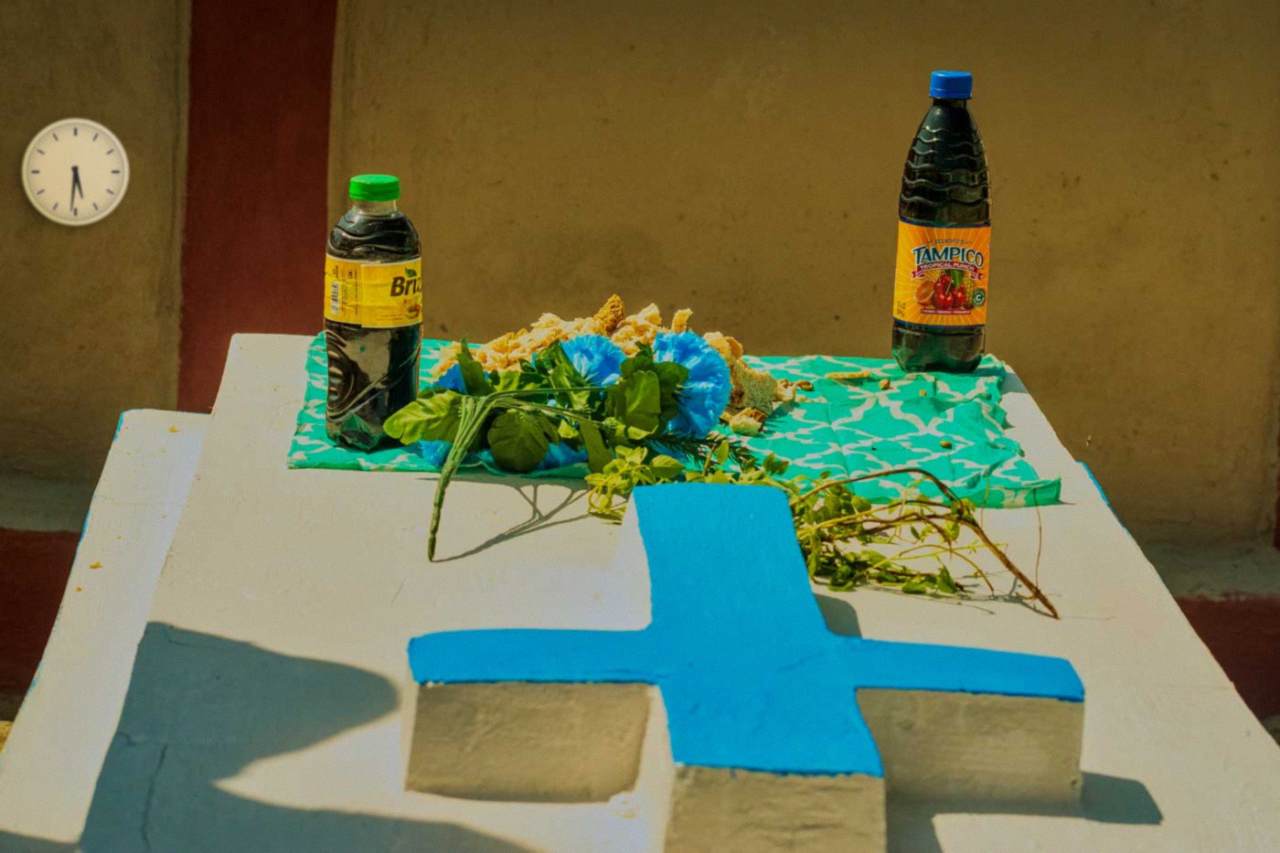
5:31
